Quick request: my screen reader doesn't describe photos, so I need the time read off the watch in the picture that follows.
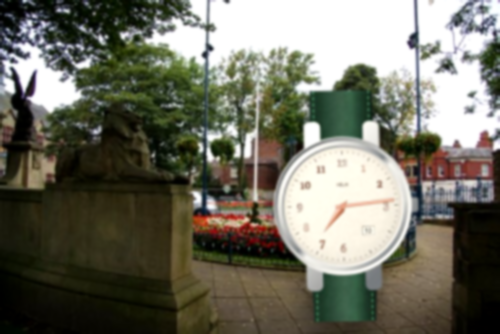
7:14
